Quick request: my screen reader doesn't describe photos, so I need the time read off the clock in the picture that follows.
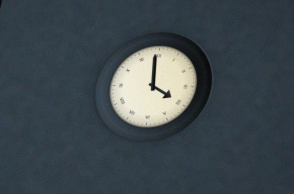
3:59
